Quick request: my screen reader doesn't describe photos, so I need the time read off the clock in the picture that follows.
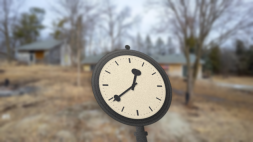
12:39
